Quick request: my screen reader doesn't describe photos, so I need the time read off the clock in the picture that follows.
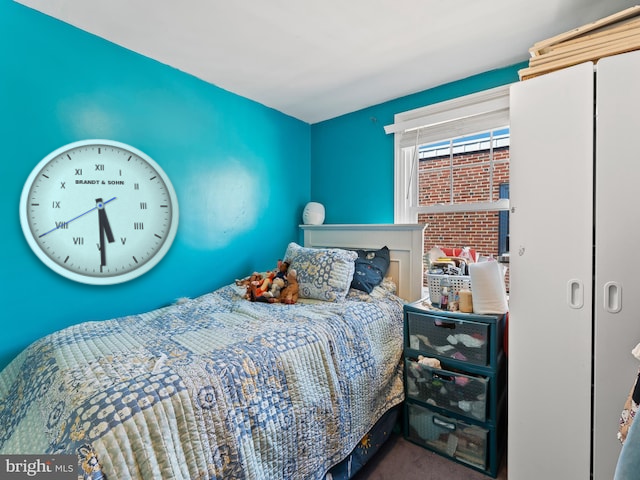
5:29:40
